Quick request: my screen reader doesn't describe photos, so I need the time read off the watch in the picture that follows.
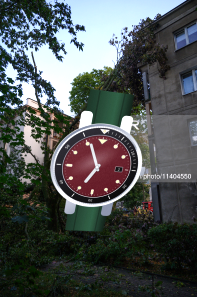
6:56
